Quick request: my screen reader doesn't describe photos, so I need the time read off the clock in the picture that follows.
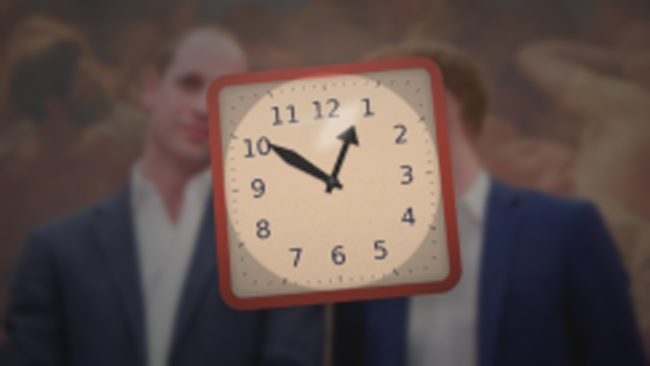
12:51
